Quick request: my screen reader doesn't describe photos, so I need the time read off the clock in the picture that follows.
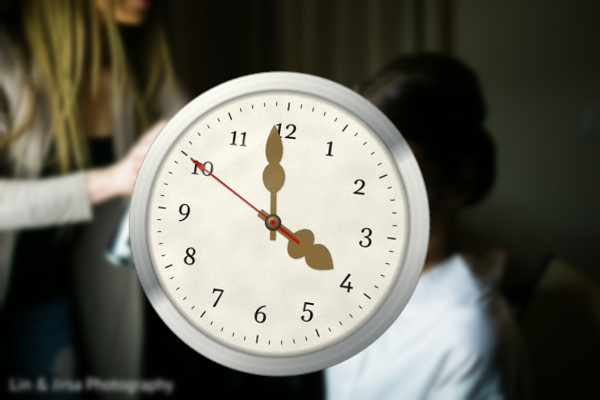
3:58:50
